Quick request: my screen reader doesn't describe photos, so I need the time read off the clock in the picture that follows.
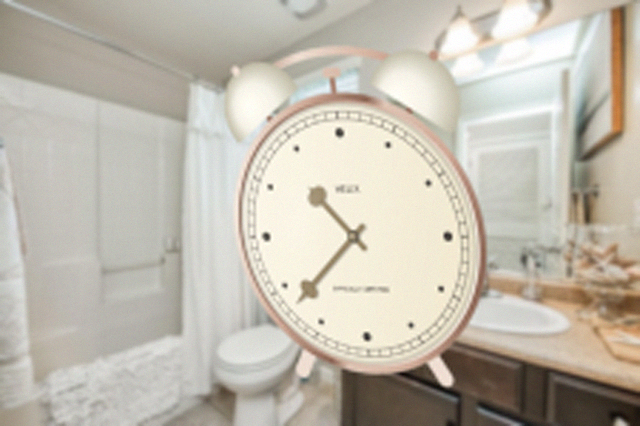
10:38
